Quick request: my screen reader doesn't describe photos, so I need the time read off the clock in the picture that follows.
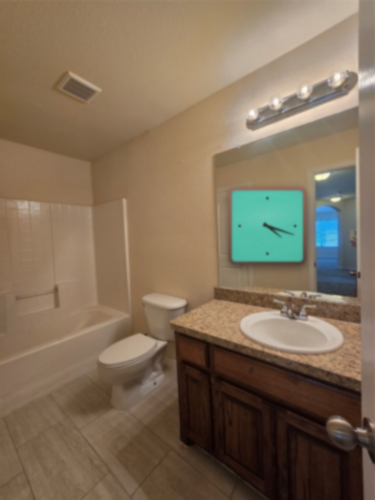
4:18
